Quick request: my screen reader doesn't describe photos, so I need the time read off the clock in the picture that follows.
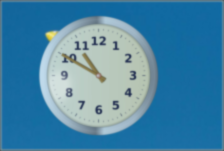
10:50
